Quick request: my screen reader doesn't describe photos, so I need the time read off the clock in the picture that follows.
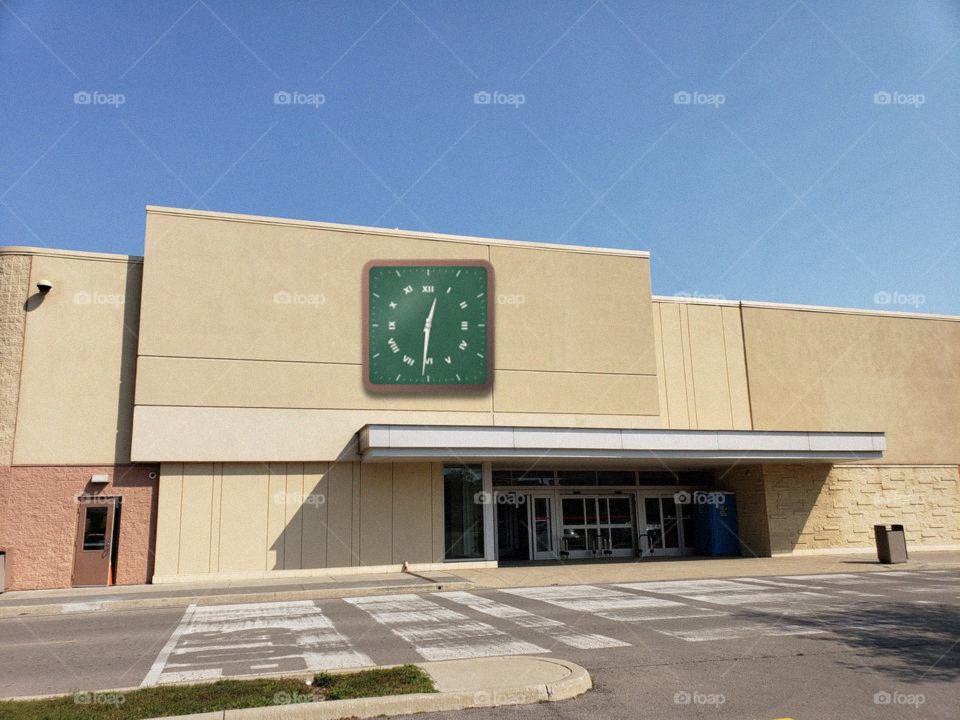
12:31
